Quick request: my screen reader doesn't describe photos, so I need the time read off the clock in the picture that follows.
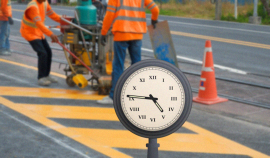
4:46
